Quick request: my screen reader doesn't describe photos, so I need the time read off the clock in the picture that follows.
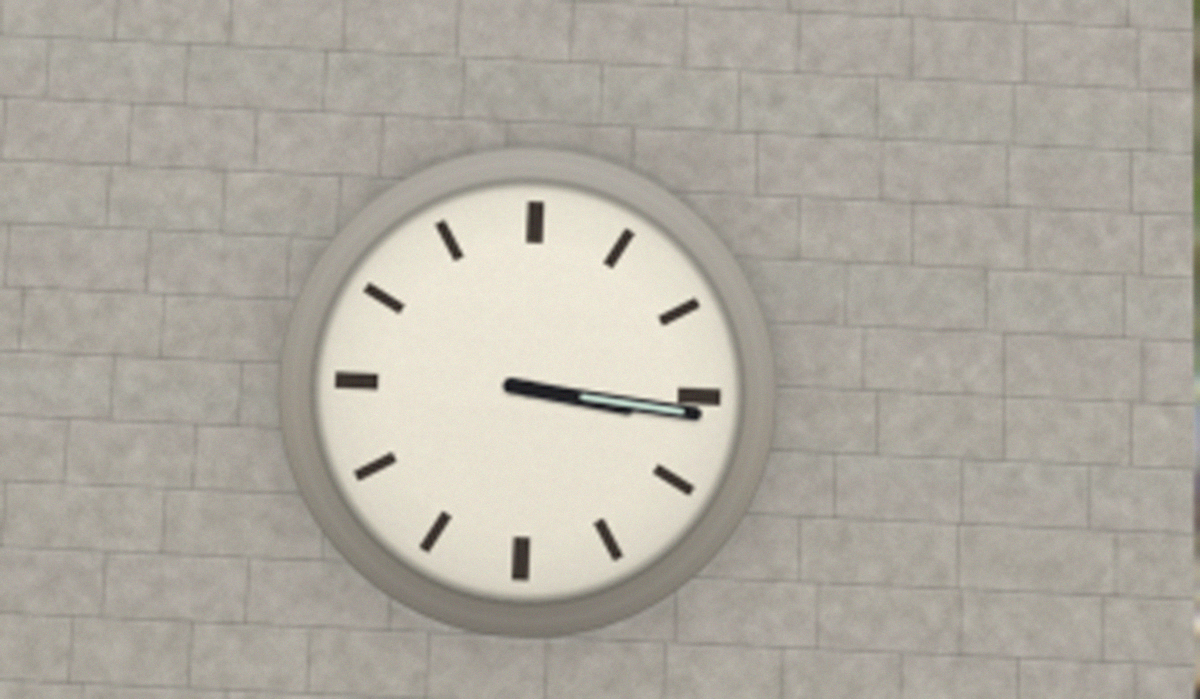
3:16
